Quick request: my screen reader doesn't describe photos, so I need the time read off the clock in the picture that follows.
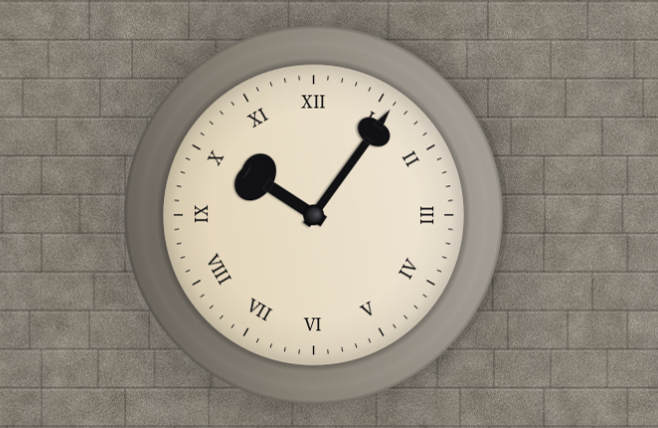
10:06
